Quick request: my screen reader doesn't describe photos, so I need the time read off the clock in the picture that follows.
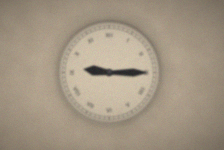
9:15
